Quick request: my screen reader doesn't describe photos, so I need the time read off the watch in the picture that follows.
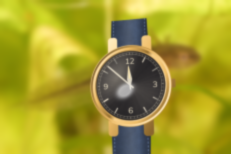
11:52
